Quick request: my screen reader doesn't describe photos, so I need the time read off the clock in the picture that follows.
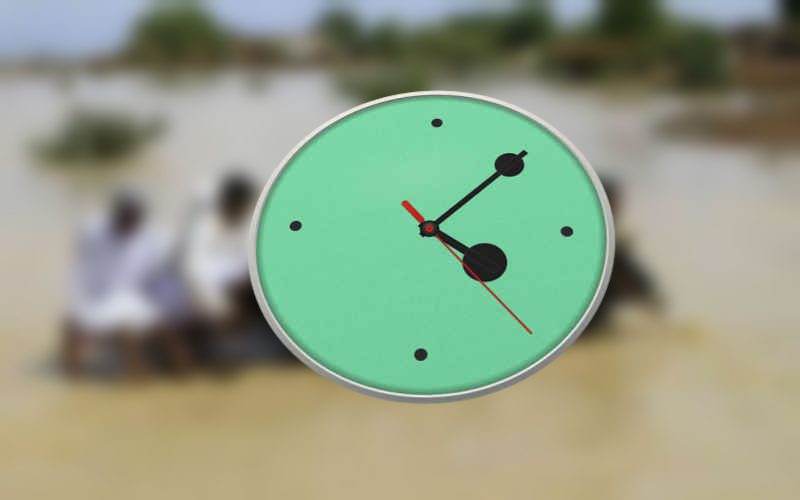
4:07:23
